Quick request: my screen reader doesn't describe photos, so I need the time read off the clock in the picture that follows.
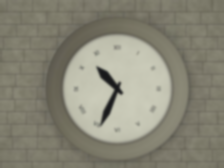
10:34
